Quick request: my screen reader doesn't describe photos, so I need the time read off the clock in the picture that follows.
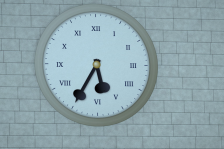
5:35
